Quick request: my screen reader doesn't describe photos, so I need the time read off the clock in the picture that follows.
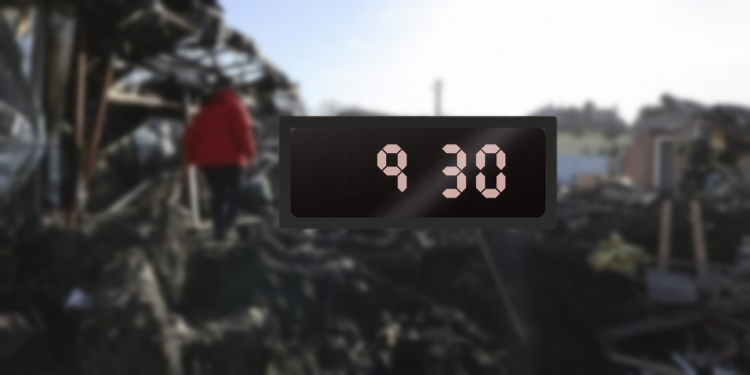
9:30
